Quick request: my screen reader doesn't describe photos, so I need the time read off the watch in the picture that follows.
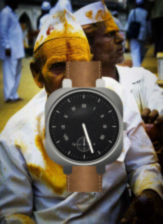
5:27
